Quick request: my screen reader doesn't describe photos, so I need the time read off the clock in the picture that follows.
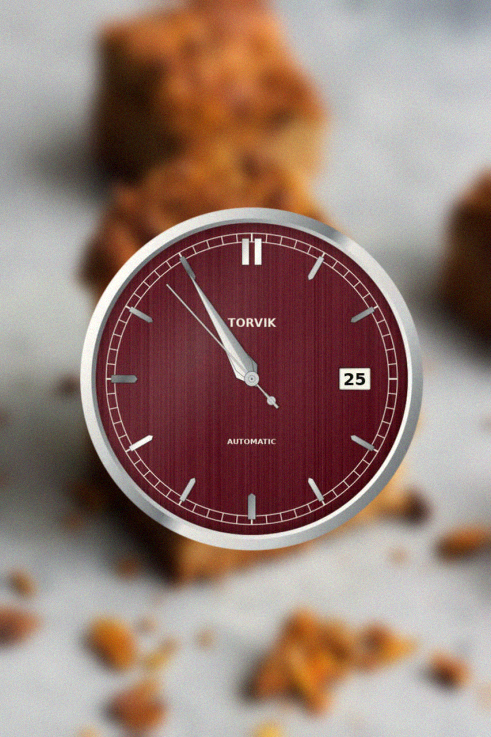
10:54:53
